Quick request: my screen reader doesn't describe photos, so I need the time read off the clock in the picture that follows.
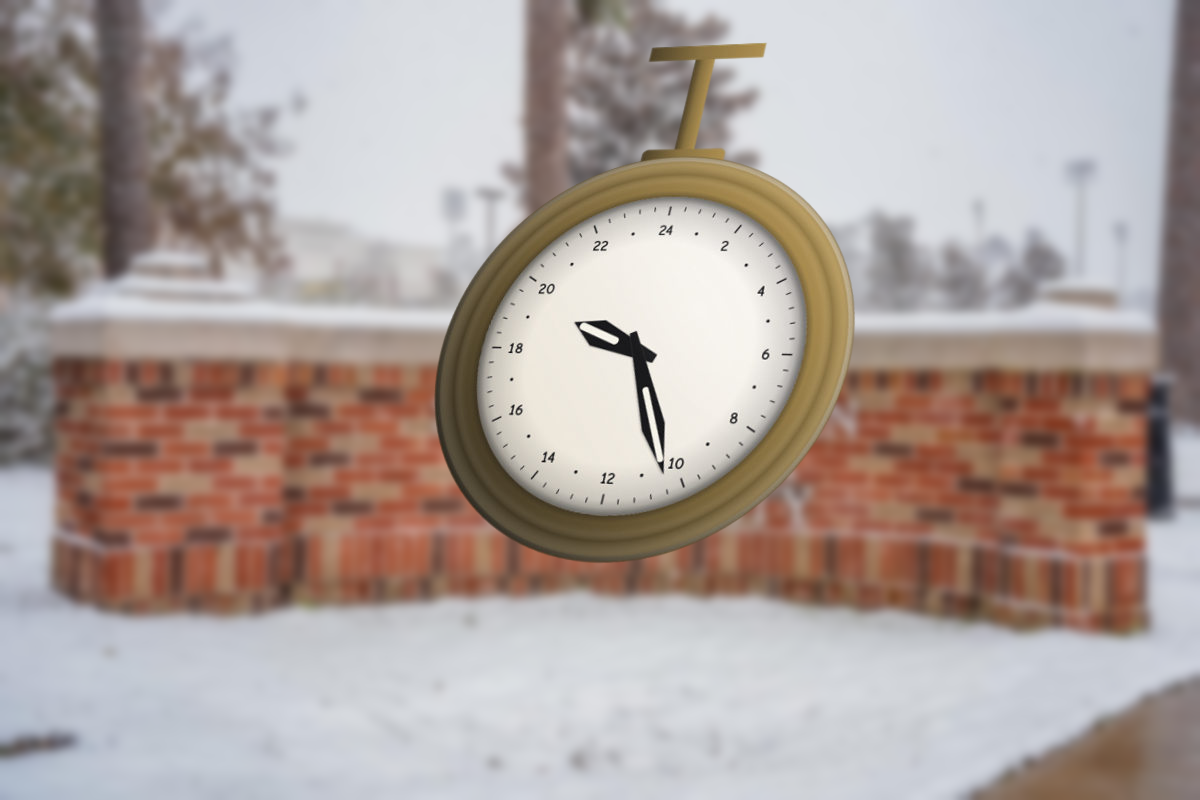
19:26
